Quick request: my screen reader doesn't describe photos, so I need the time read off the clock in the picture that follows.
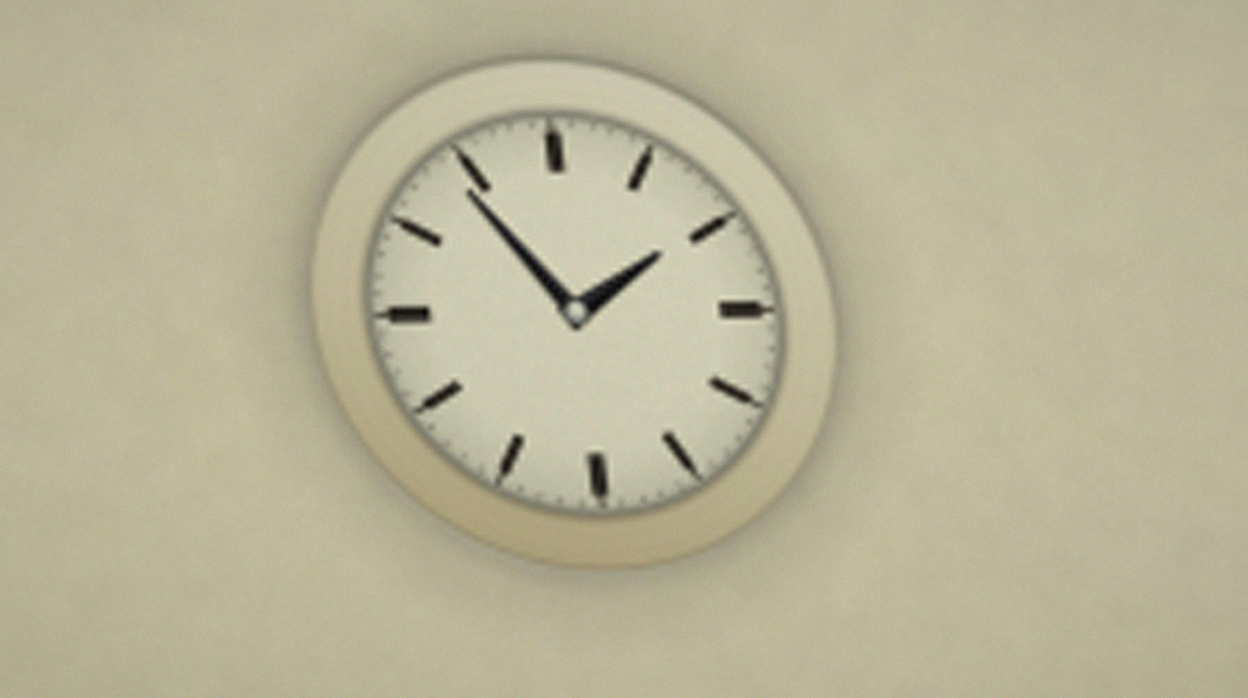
1:54
